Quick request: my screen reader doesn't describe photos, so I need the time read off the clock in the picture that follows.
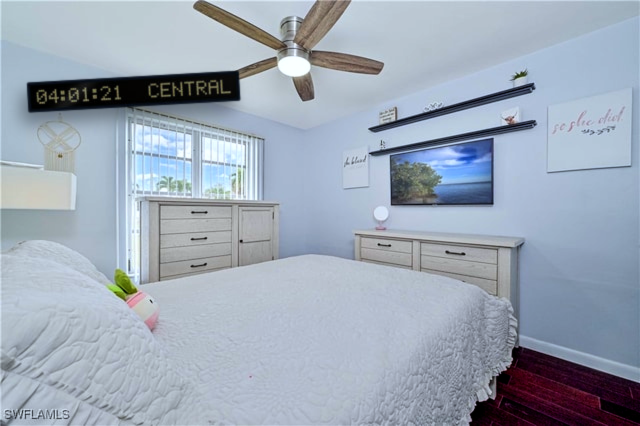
4:01:21
